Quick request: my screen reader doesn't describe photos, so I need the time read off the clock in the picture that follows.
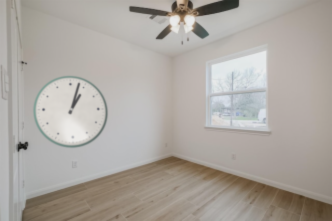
1:03
